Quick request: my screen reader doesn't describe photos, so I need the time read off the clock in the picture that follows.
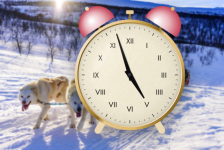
4:57
